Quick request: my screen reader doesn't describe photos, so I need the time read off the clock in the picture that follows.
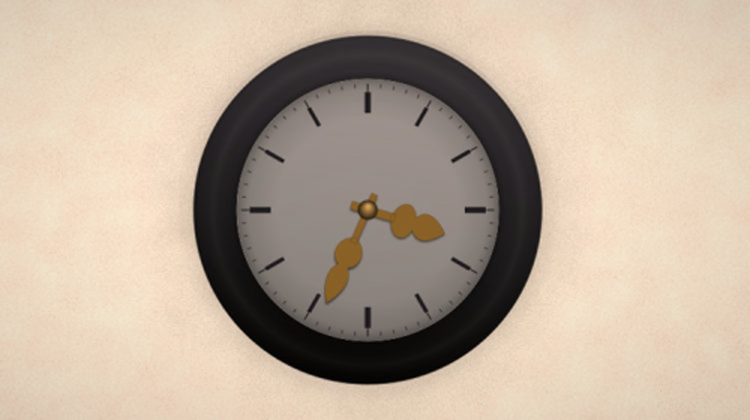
3:34
